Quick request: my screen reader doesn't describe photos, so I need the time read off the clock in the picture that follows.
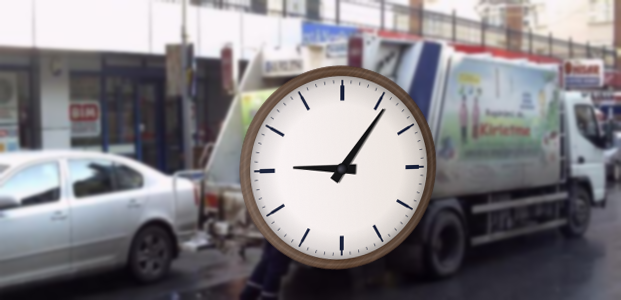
9:06
